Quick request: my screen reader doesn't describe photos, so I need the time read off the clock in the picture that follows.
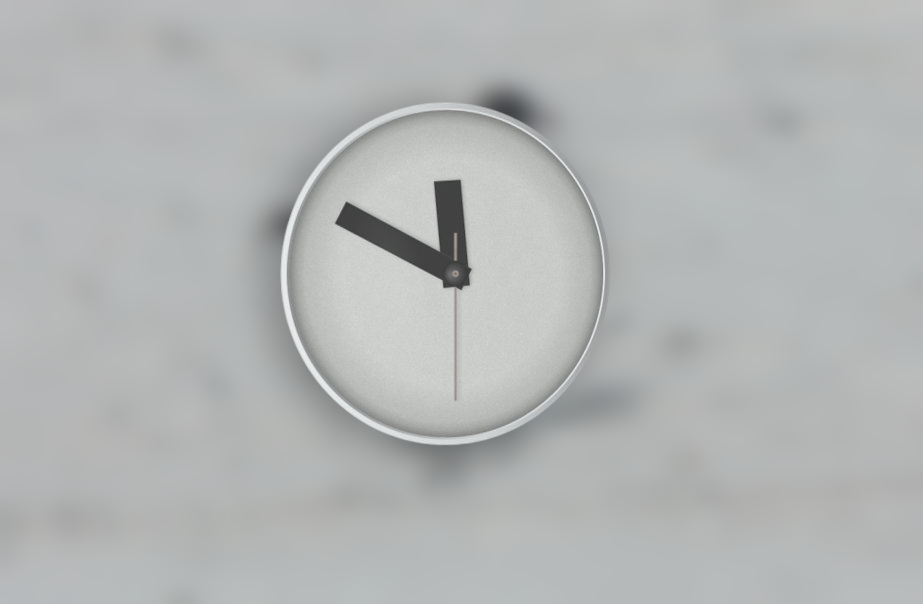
11:49:30
